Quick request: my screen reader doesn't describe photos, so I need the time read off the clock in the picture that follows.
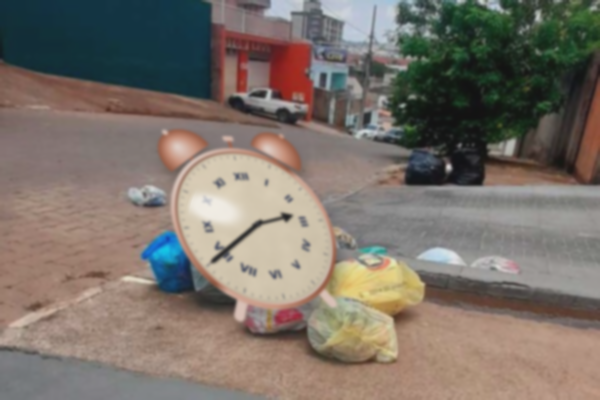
2:40
